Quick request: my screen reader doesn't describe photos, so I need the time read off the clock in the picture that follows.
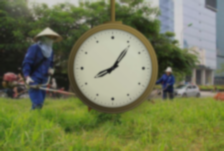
8:06
